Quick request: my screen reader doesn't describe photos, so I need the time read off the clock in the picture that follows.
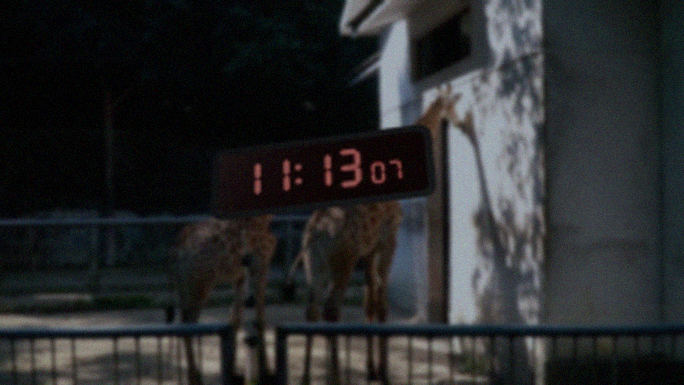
11:13:07
